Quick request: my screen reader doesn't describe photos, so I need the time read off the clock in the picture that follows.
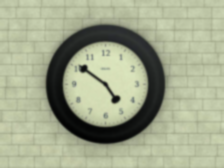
4:51
